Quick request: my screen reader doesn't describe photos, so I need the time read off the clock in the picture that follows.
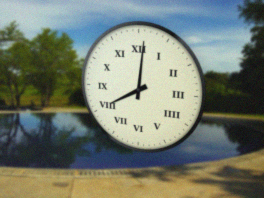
8:01
